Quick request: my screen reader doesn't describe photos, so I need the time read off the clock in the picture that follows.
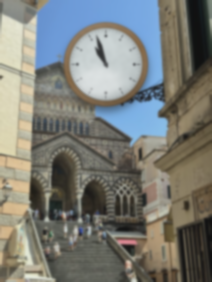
10:57
